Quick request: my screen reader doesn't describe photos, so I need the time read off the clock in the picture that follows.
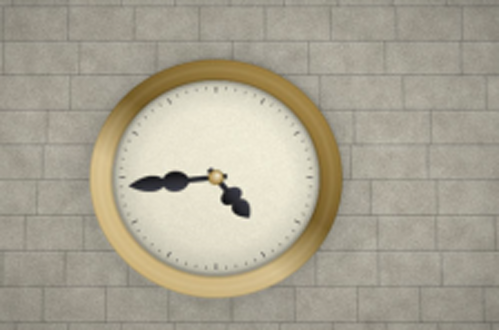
4:44
